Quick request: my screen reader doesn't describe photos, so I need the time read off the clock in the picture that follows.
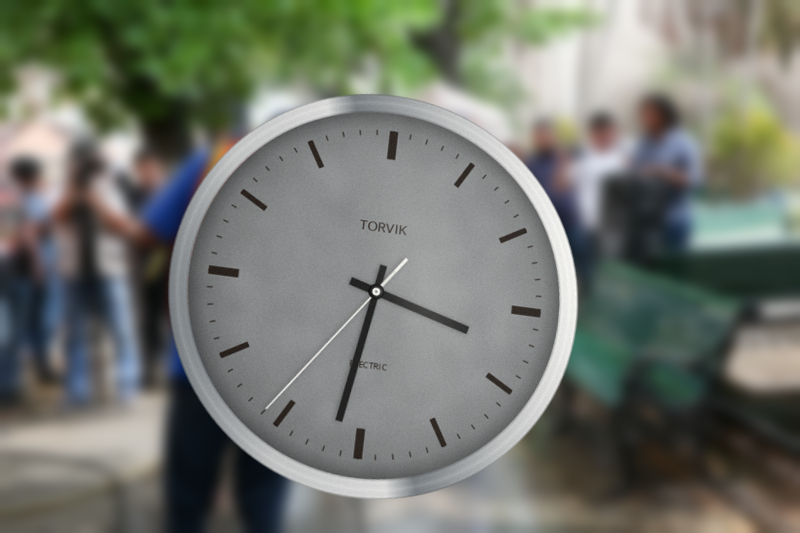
3:31:36
